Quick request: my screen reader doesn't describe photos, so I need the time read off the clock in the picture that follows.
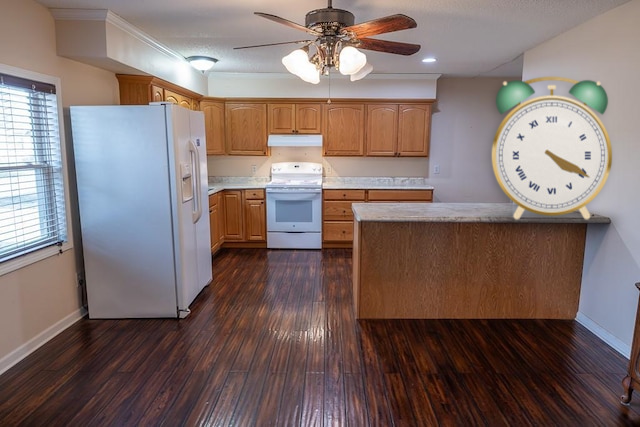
4:20
